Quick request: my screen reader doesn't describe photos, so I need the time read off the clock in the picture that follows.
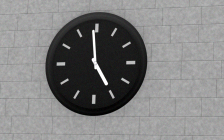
4:59
